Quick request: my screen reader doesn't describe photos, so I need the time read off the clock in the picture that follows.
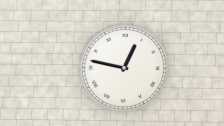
12:47
